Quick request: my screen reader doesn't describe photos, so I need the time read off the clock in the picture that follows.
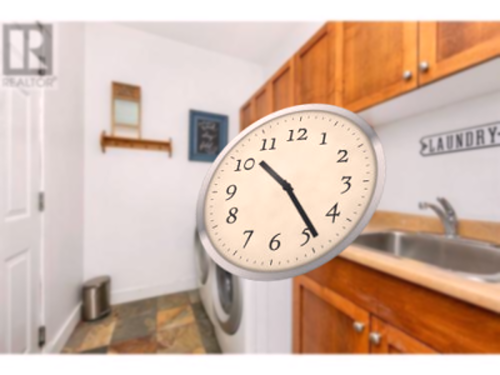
10:24
